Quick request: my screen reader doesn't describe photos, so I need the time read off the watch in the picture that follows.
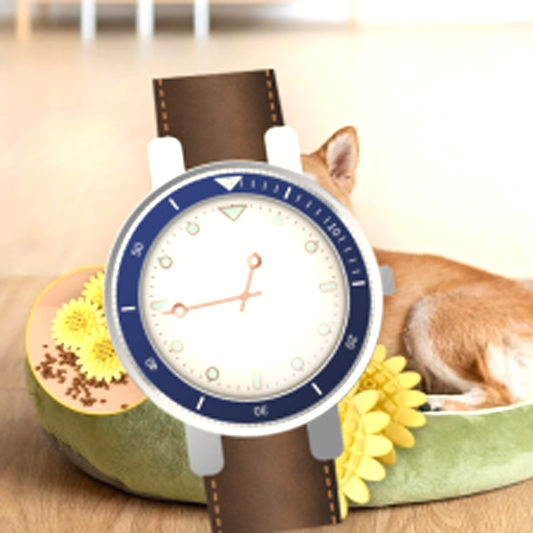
12:44
